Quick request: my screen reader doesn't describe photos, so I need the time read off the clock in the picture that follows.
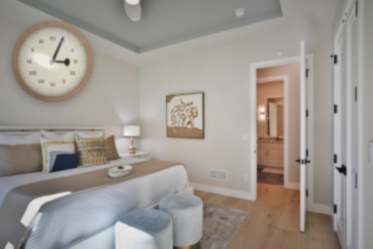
3:04
